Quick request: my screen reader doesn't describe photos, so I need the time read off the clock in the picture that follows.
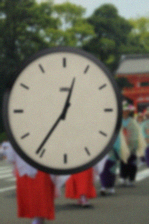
12:36
